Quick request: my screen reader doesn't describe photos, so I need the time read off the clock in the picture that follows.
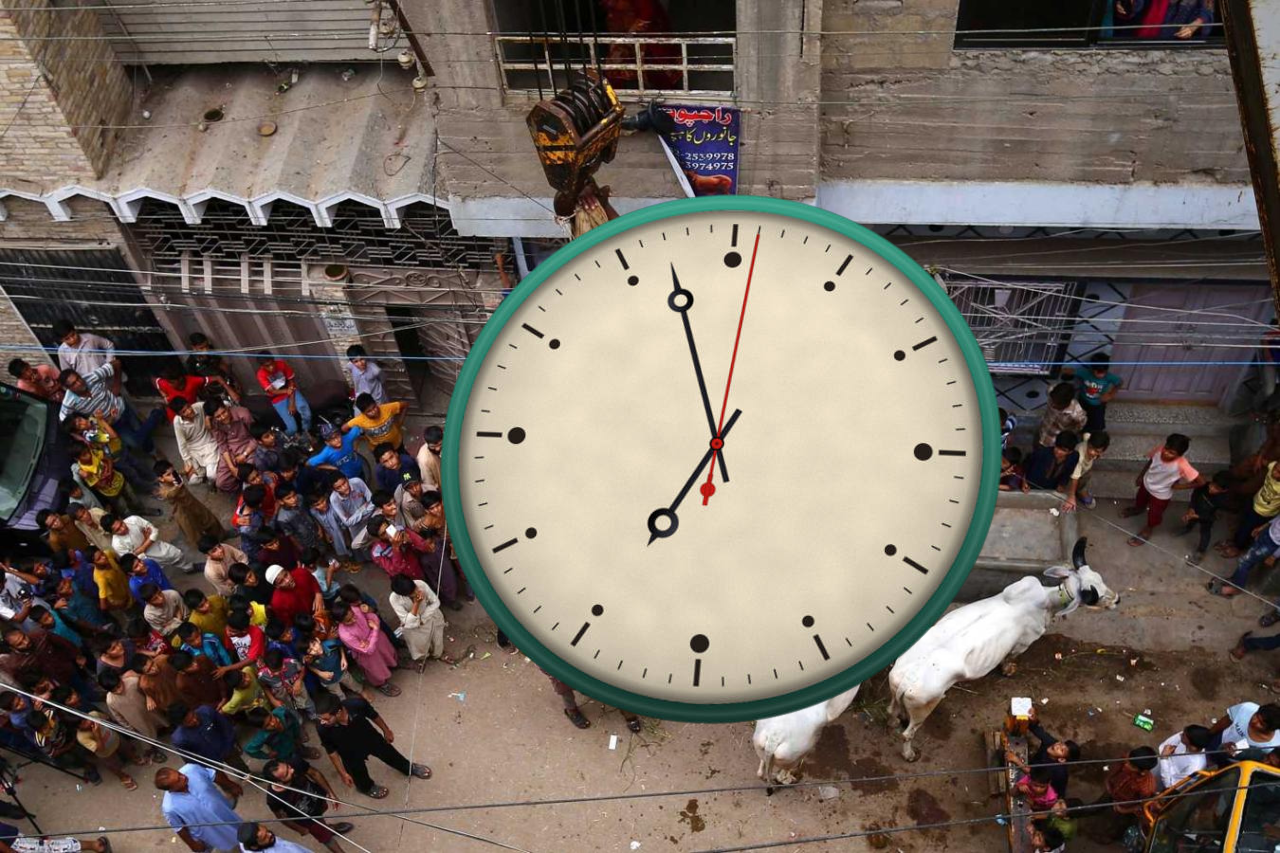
6:57:01
